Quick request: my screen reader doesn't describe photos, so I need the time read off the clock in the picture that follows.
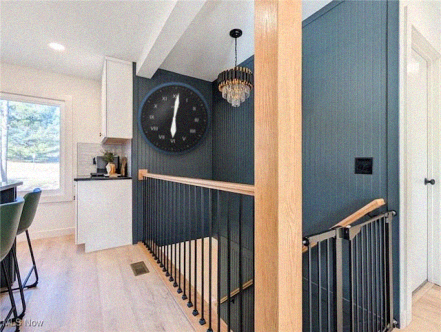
6:01
